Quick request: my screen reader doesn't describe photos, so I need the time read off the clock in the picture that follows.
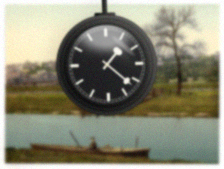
1:22
